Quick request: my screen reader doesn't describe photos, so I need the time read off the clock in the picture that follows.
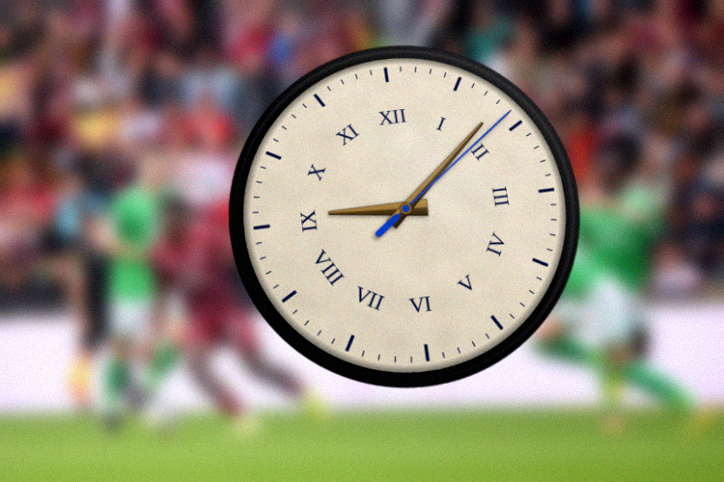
9:08:09
